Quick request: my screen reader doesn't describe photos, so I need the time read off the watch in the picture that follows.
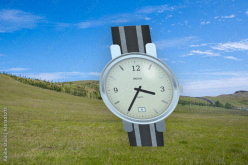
3:35
